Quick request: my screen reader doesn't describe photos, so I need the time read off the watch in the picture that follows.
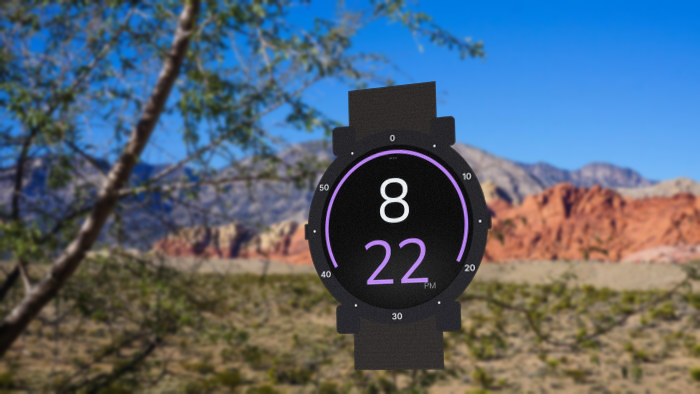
8:22
